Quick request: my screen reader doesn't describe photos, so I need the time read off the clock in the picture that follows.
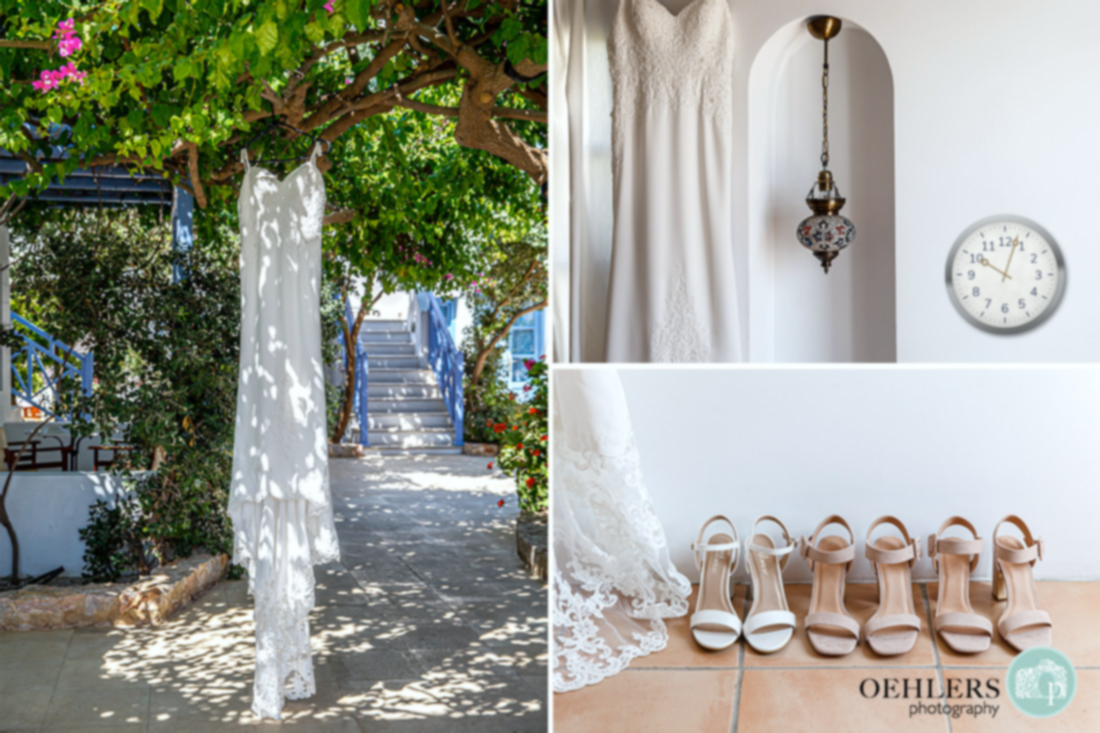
10:03
